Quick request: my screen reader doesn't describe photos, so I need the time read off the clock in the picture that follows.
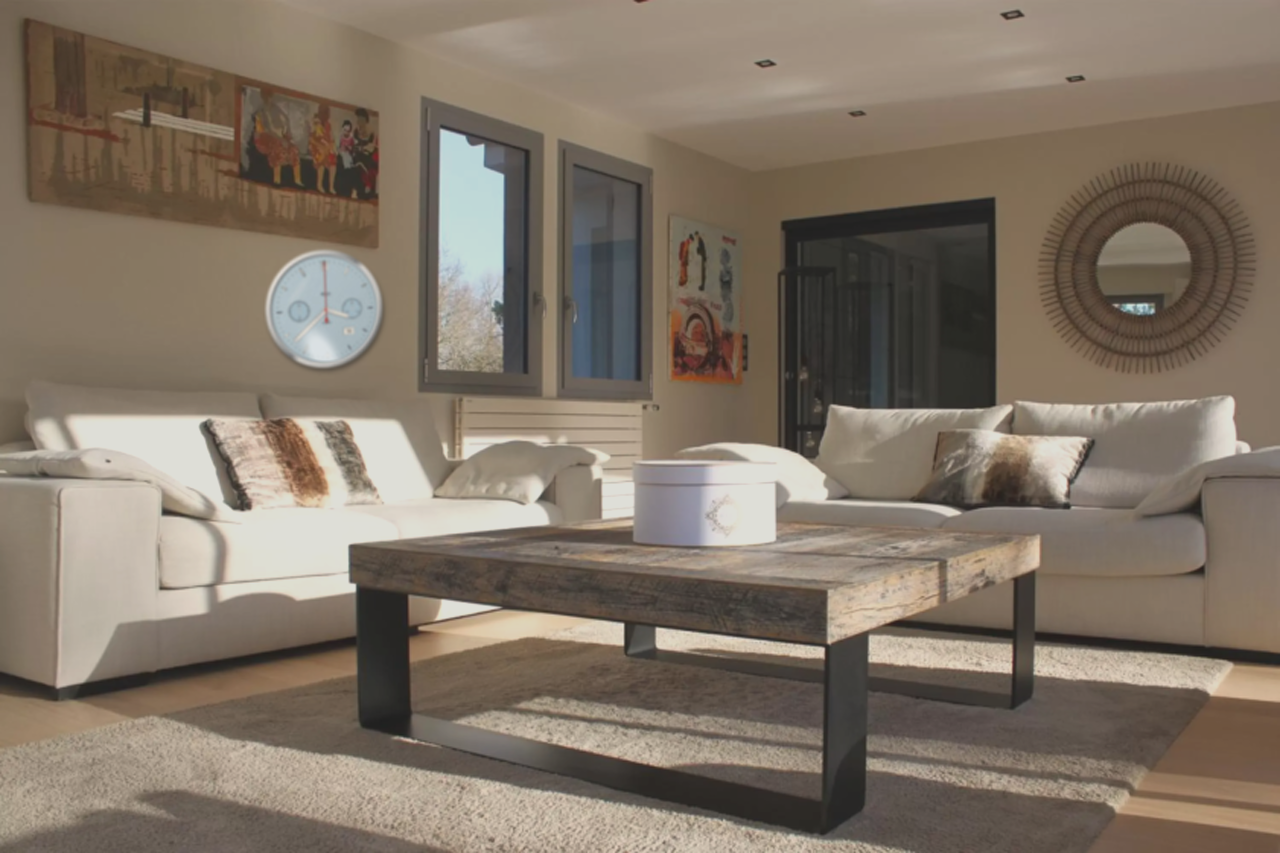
3:38
